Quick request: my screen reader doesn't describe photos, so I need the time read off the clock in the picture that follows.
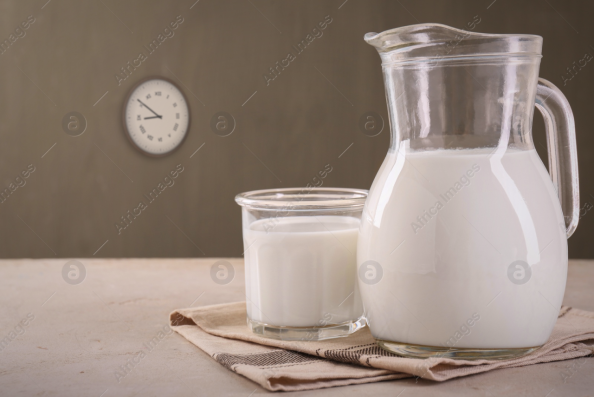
8:51
